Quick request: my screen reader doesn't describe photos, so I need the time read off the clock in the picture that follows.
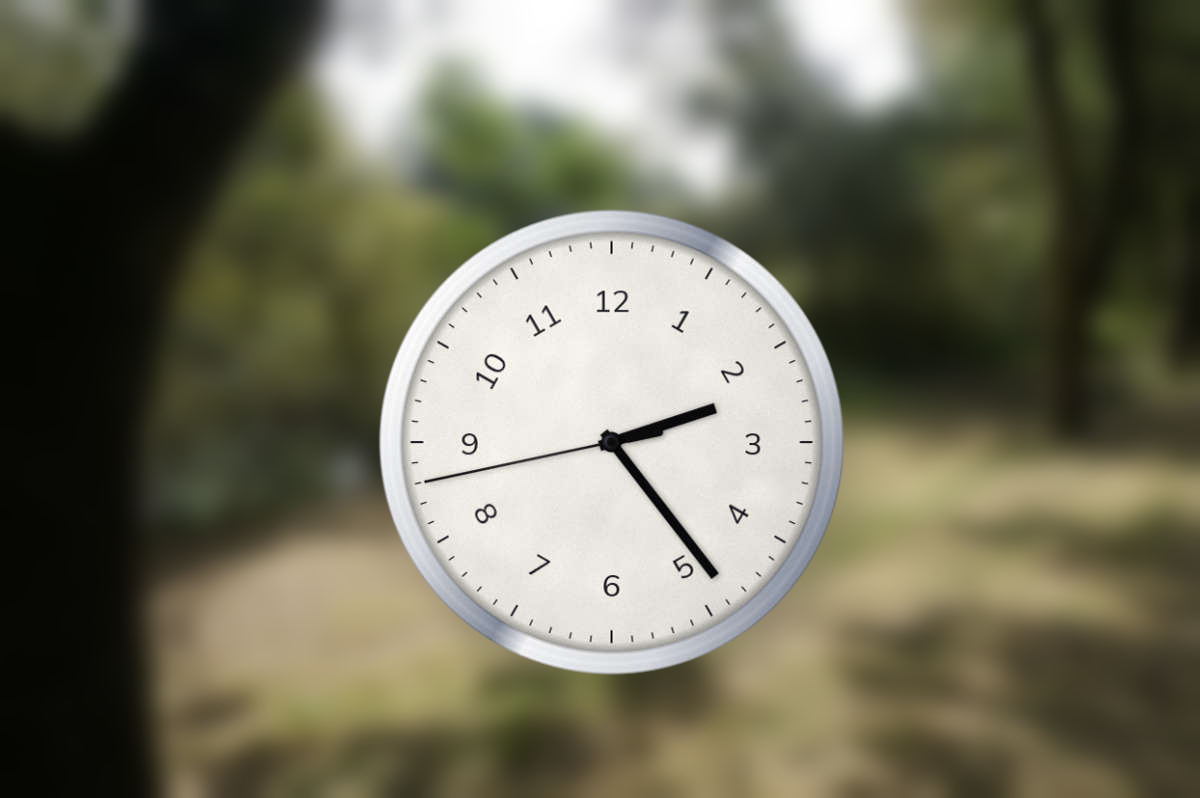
2:23:43
